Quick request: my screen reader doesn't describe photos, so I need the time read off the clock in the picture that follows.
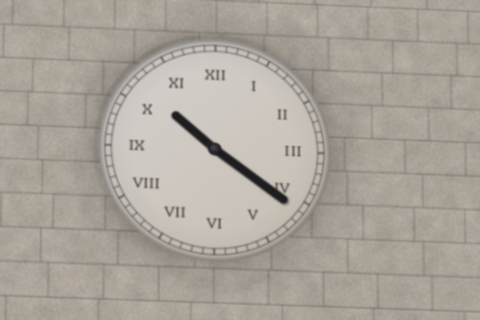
10:21
